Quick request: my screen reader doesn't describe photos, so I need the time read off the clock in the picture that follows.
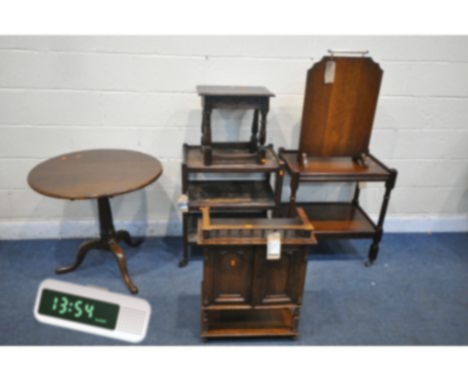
13:54
